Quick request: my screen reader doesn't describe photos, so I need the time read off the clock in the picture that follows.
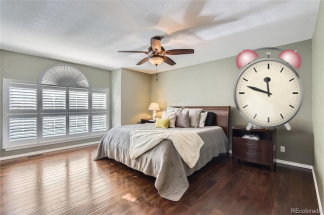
11:48
